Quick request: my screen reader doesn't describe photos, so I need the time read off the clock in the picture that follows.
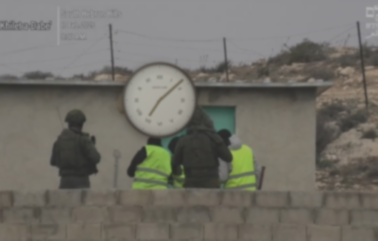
7:08
